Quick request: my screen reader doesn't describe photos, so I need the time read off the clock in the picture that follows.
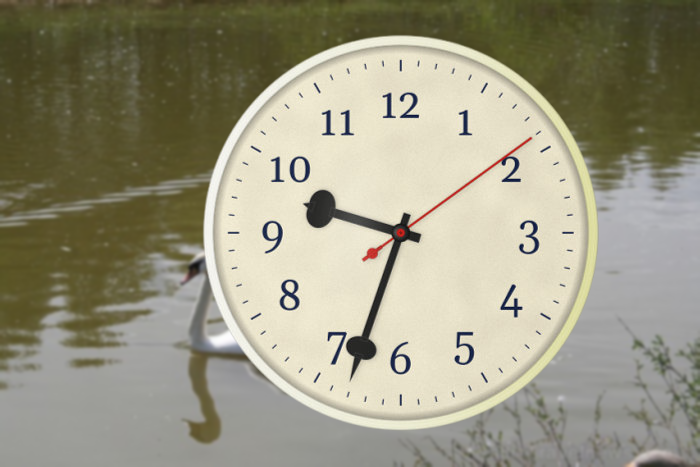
9:33:09
